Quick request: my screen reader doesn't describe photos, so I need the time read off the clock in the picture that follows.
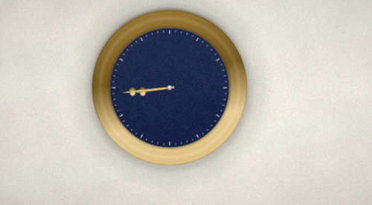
8:44
